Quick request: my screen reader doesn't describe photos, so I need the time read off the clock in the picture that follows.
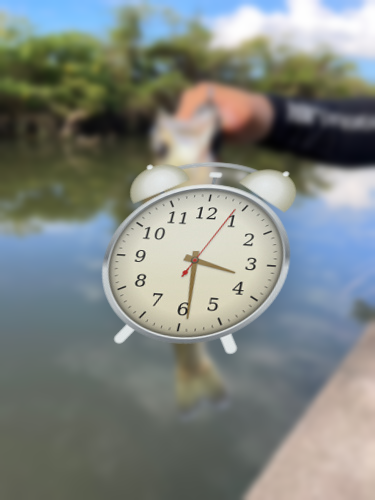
3:29:04
